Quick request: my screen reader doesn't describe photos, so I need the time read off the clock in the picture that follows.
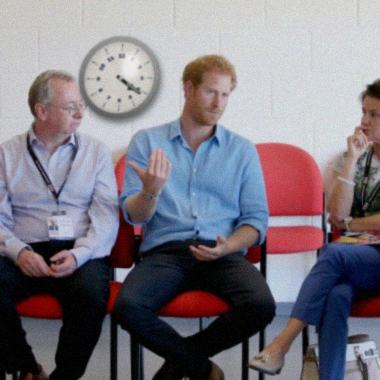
4:21
